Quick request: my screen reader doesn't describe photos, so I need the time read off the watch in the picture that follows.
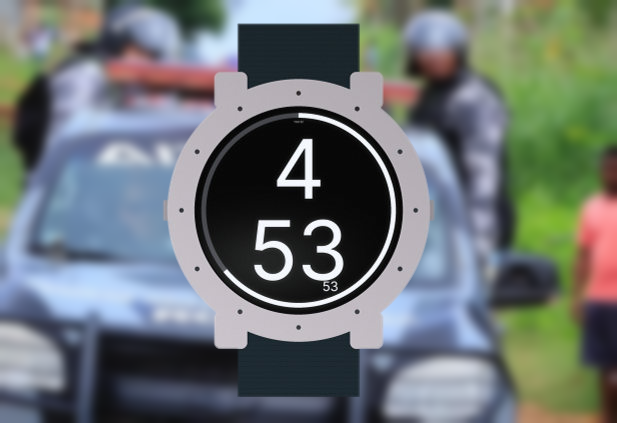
4:53:53
